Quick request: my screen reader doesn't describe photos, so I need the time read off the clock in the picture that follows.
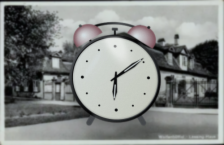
6:09
